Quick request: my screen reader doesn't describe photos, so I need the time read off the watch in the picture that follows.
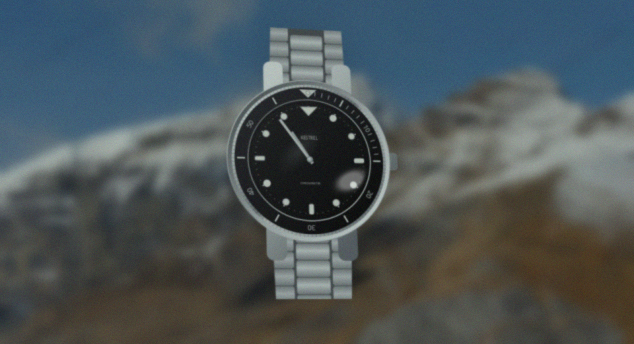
10:54
